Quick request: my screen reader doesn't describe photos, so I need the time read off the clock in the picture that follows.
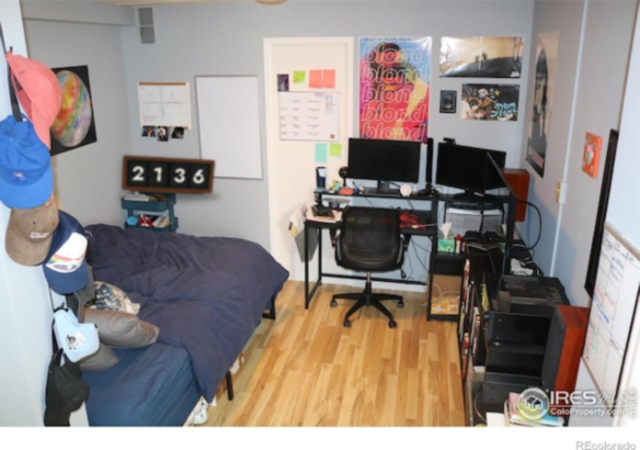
21:36
